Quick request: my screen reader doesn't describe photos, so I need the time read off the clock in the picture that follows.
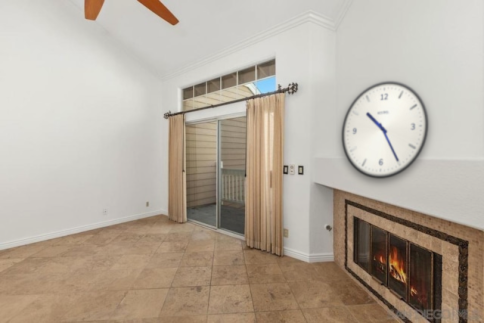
10:25
